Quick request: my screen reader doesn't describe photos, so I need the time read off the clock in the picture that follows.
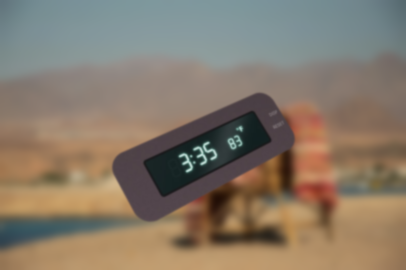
3:35
